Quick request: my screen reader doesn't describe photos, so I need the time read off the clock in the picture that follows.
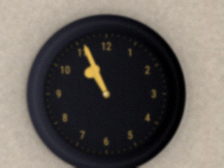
10:56
